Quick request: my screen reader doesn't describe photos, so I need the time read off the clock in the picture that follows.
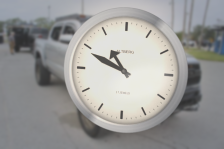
10:49
